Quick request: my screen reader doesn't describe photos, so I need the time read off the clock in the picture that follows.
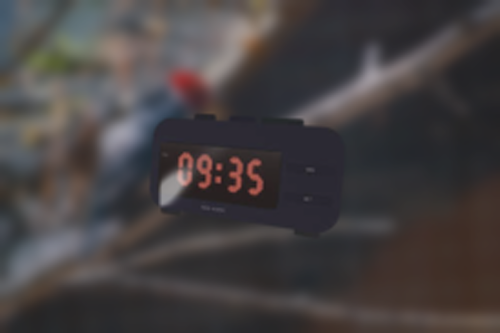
9:35
